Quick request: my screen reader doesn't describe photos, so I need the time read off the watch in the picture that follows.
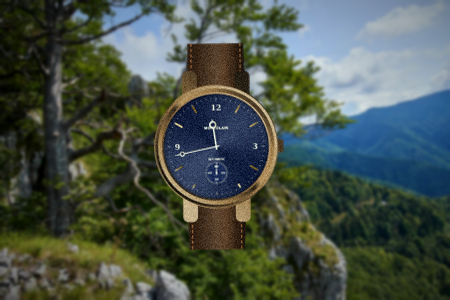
11:43
